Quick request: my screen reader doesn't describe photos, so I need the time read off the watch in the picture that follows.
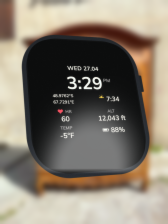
3:29
